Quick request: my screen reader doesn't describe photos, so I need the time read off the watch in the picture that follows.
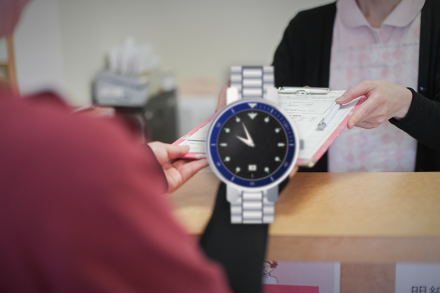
9:56
